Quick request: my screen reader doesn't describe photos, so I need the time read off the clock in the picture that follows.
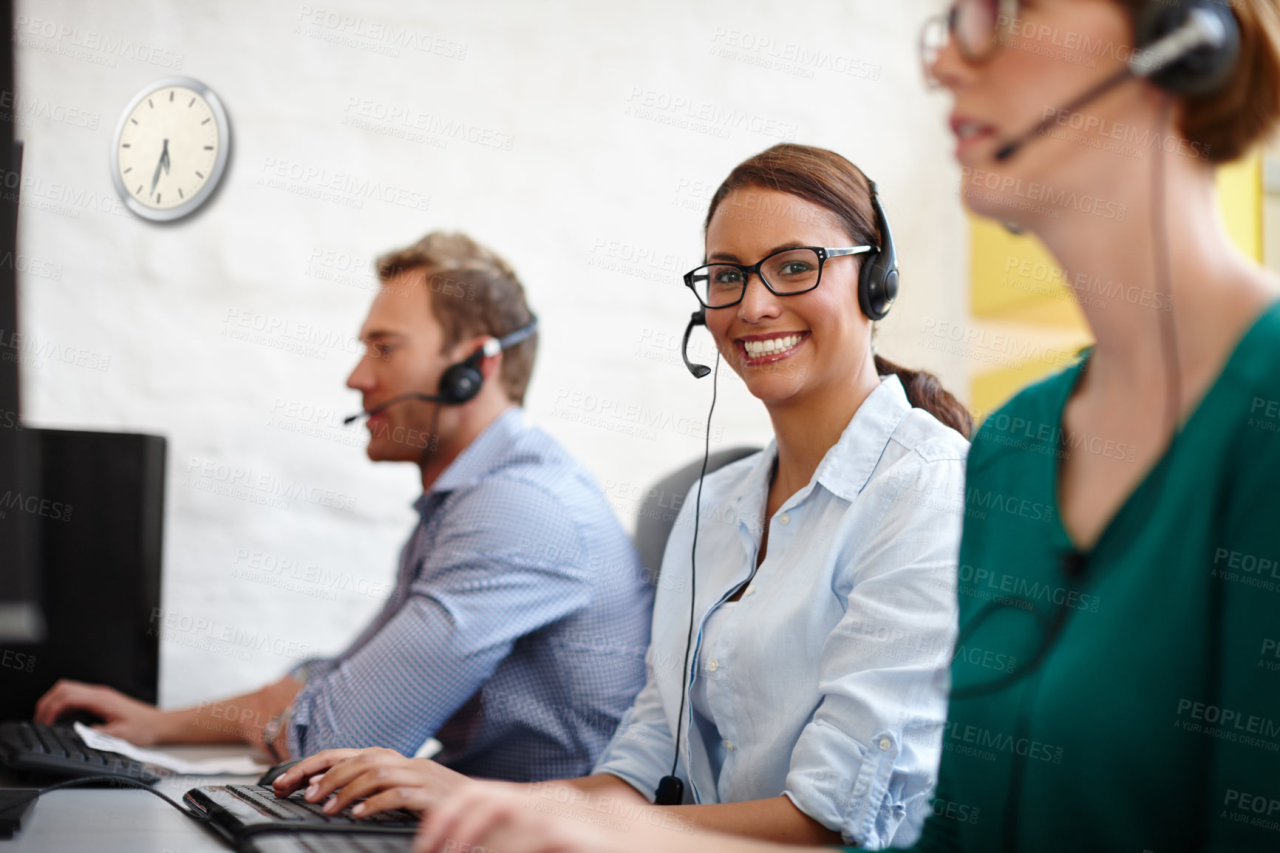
5:32
